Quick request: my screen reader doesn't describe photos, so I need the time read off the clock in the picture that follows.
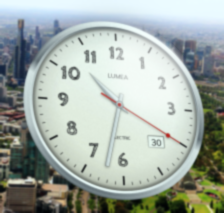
10:32:20
